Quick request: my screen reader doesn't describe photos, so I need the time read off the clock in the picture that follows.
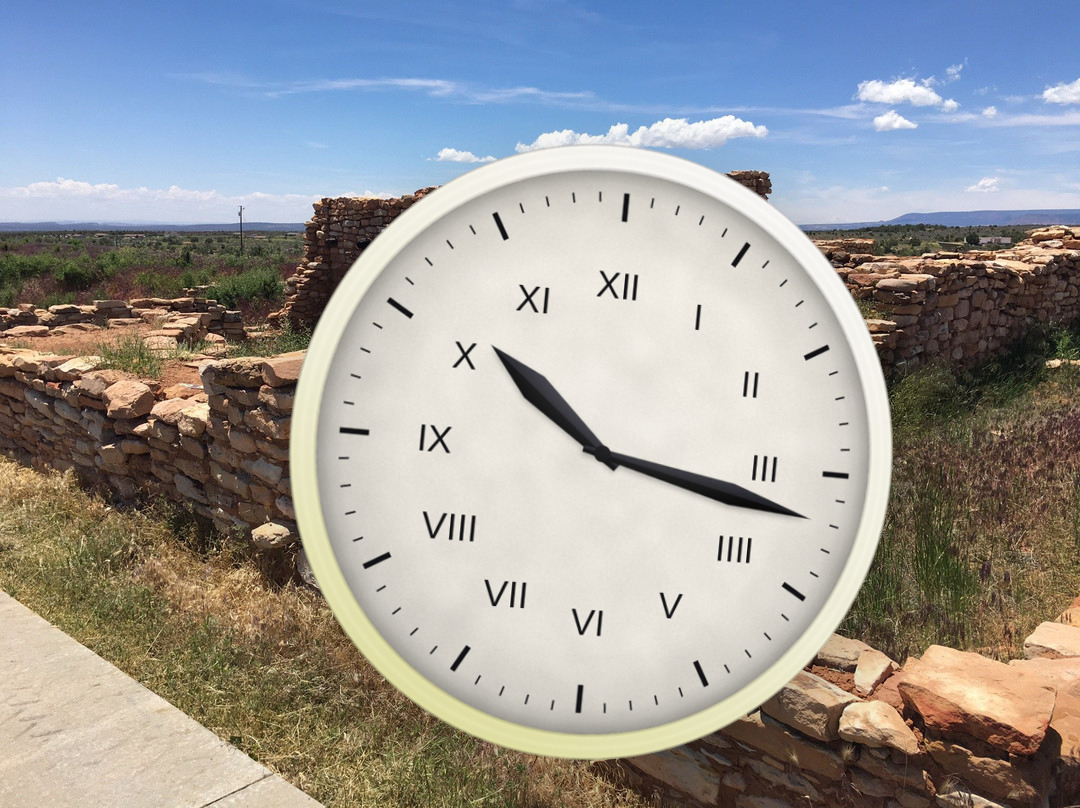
10:17
